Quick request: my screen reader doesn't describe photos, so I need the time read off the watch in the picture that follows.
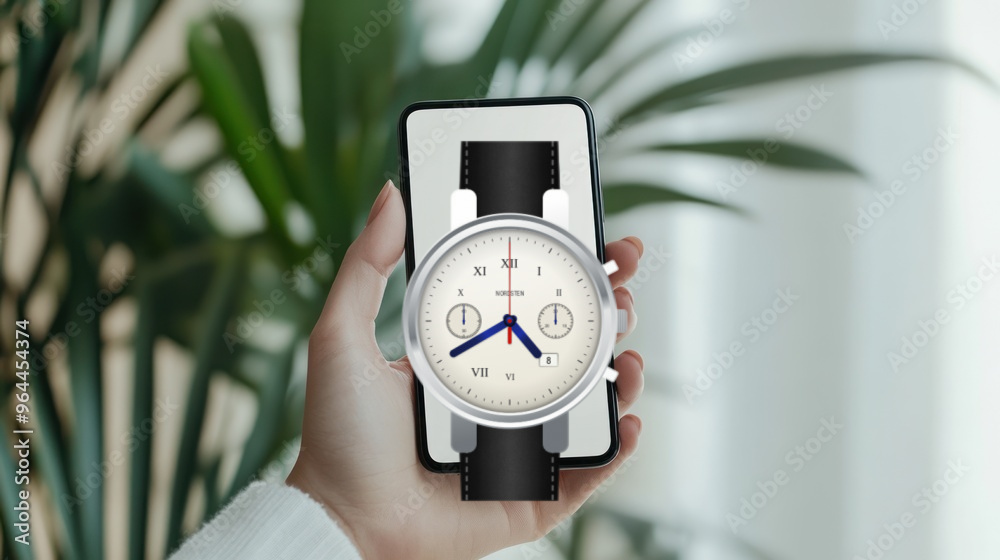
4:40
